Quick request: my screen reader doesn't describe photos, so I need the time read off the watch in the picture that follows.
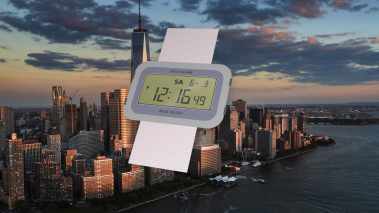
12:16:49
